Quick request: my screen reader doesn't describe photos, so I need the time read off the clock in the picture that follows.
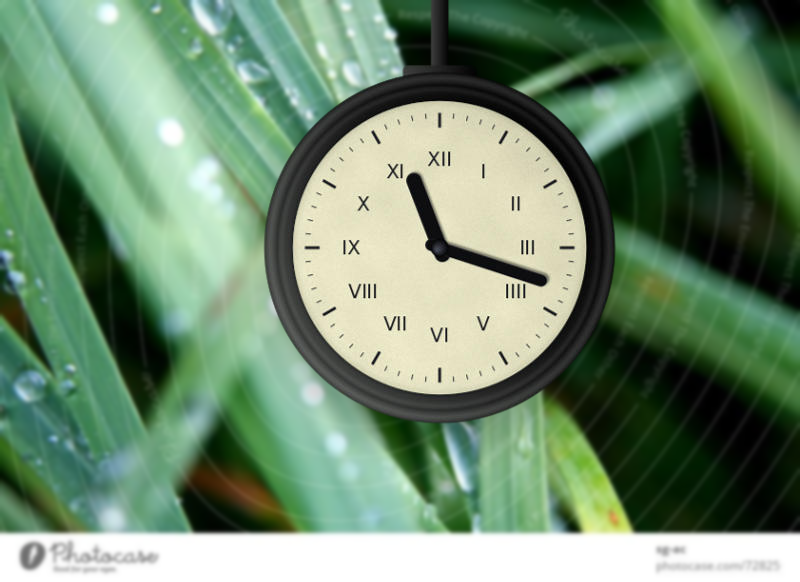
11:18
